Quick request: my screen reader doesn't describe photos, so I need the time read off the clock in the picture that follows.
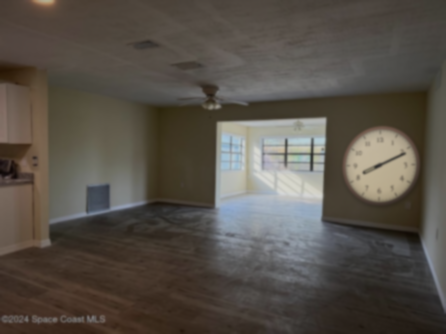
8:11
